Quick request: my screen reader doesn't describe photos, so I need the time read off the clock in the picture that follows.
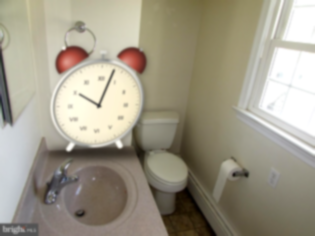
10:03
